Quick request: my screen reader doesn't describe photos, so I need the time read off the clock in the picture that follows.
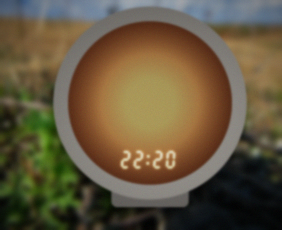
22:20
